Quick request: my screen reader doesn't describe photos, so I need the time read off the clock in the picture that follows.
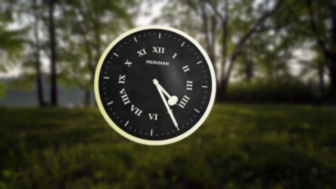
4:25
